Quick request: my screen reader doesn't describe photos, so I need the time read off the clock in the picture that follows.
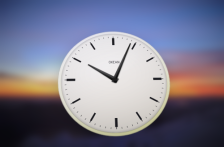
10:04
